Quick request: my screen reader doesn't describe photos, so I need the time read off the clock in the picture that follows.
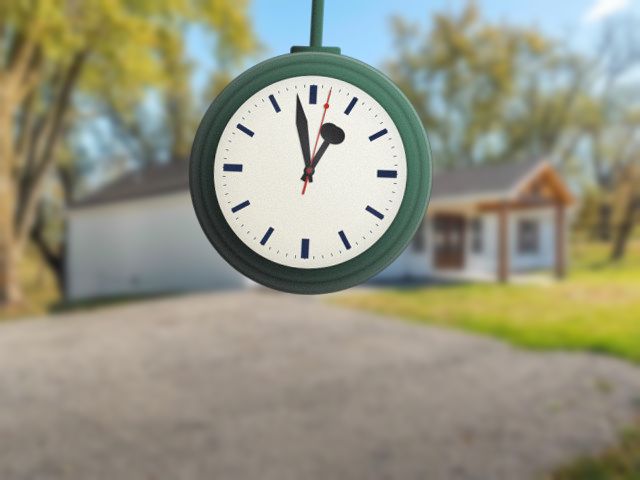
12:58:02
